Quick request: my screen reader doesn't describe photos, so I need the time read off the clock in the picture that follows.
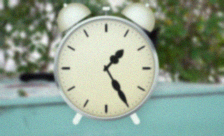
1:25
